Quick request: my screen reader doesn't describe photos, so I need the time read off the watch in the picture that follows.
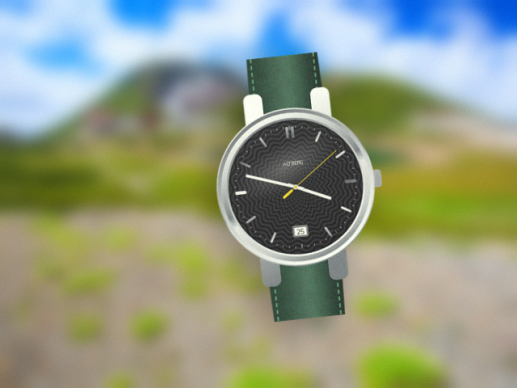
3:48:09
